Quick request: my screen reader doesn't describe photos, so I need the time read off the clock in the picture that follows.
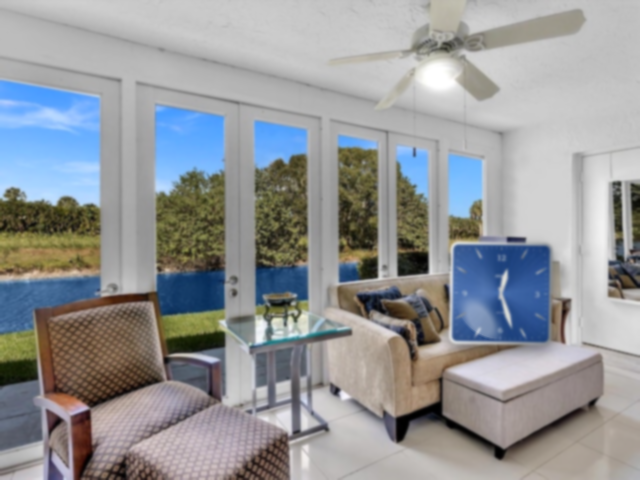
12:27
